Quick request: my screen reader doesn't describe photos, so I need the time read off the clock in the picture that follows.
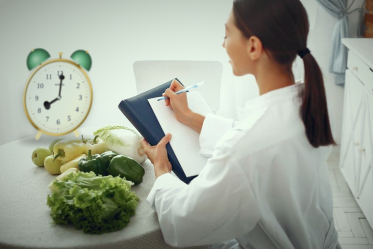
8:01
